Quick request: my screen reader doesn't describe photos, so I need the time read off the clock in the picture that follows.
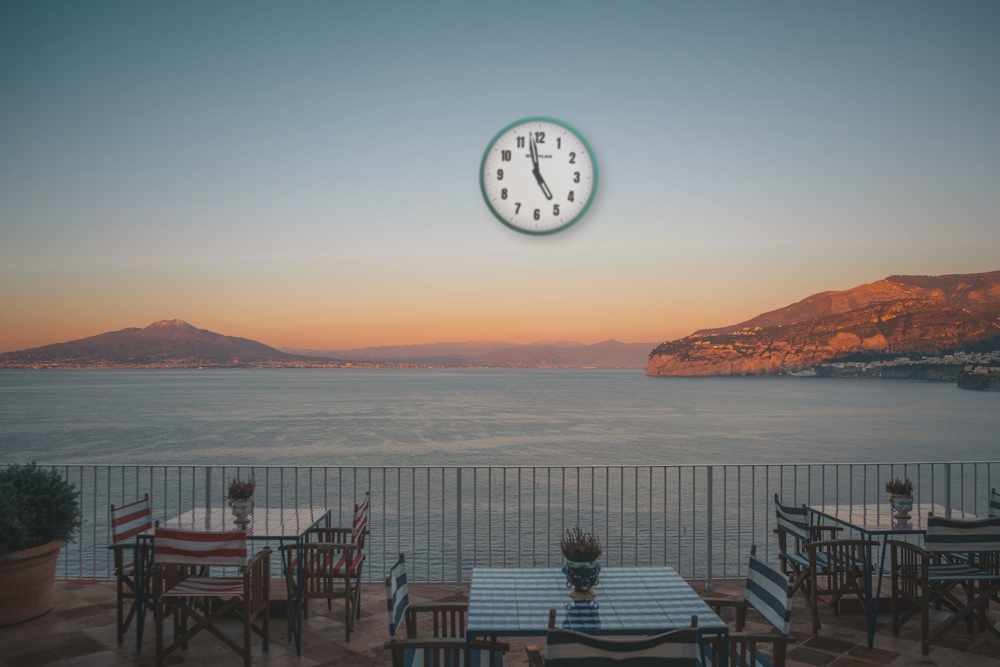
4:58
